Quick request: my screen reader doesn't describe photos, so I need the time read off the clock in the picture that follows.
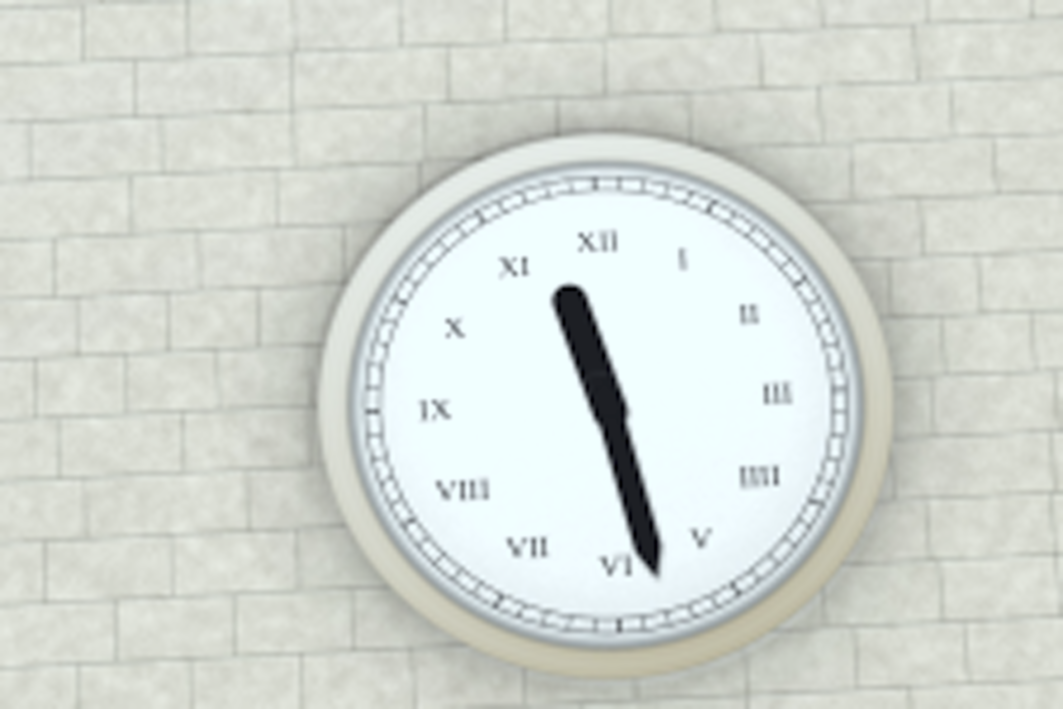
11:28
